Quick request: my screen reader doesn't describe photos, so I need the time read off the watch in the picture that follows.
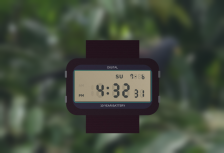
4:32:31
